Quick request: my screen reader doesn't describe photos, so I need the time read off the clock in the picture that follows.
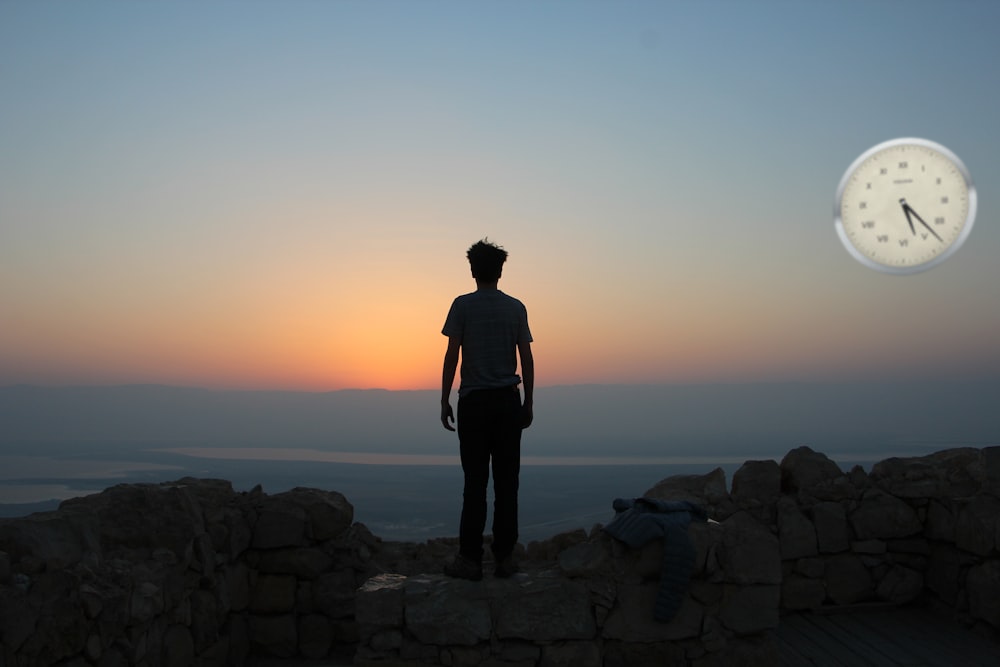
5:23
